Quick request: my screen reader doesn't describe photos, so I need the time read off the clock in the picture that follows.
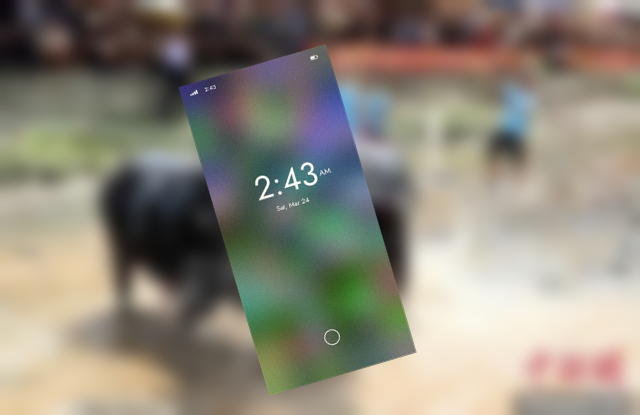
2:43
